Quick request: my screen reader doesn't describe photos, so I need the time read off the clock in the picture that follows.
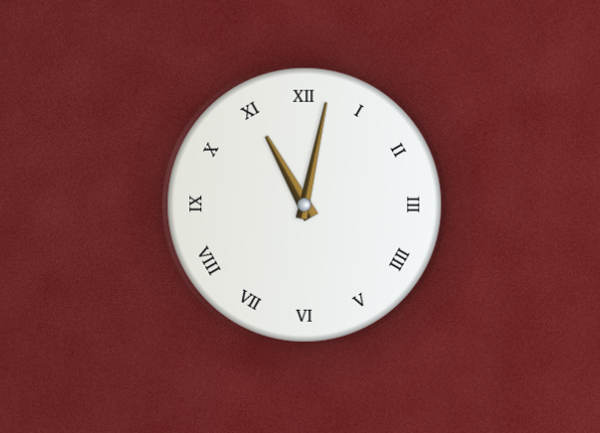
11:02
